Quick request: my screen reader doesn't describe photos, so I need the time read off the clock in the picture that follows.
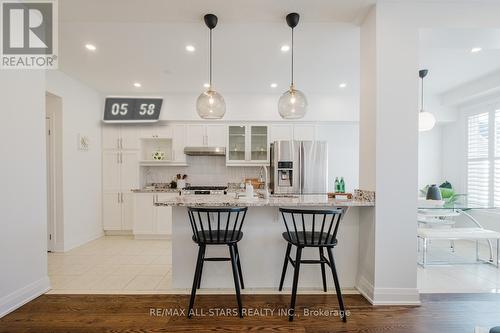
5:58
